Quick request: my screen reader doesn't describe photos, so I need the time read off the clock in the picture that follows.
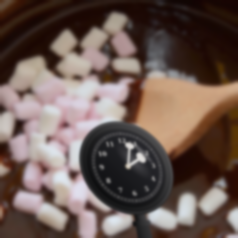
2:03
